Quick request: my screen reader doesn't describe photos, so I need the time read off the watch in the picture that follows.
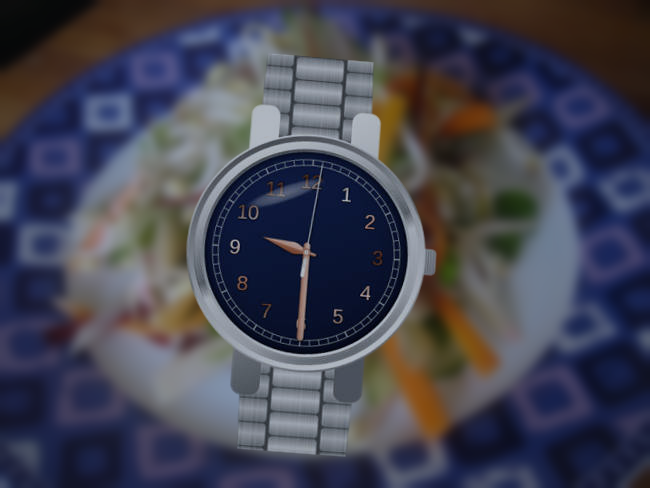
9:30:01
